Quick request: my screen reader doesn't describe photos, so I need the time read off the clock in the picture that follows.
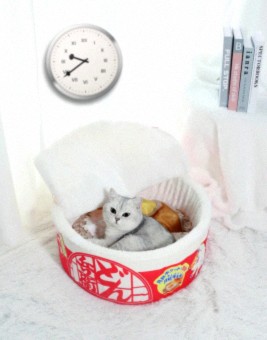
9:39
